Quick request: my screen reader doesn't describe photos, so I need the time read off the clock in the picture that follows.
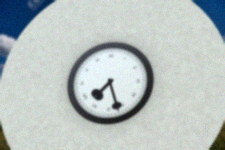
7:27
